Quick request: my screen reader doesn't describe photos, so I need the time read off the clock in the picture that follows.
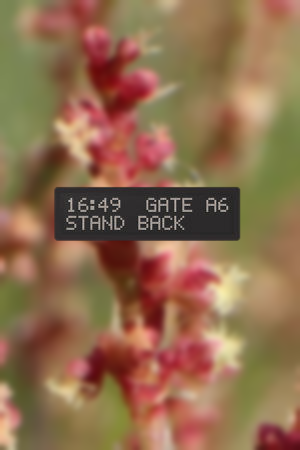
16:49
